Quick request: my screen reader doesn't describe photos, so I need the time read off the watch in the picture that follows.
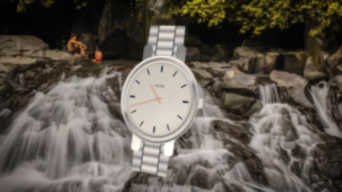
10:42
